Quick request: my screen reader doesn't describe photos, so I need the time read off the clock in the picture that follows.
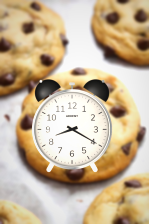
8:20
